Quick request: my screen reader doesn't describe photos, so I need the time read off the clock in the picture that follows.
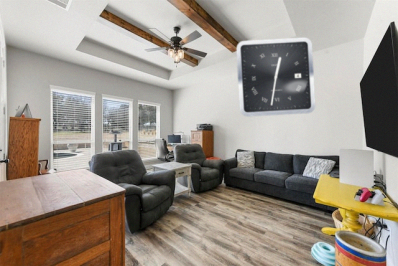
12:32
